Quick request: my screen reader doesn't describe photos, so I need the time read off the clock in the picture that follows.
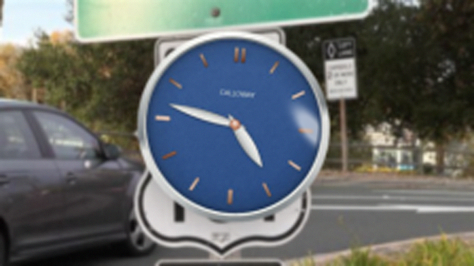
4:47
